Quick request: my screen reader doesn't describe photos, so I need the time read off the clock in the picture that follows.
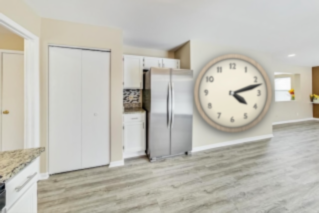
4:12
